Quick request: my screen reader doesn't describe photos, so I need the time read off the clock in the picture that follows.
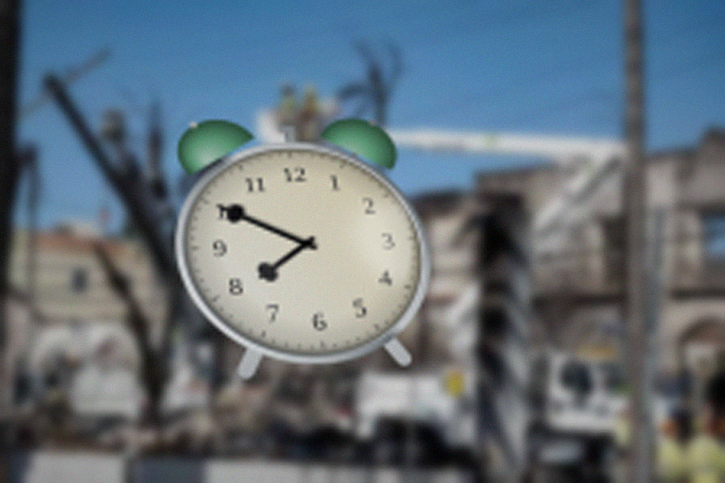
7:50
